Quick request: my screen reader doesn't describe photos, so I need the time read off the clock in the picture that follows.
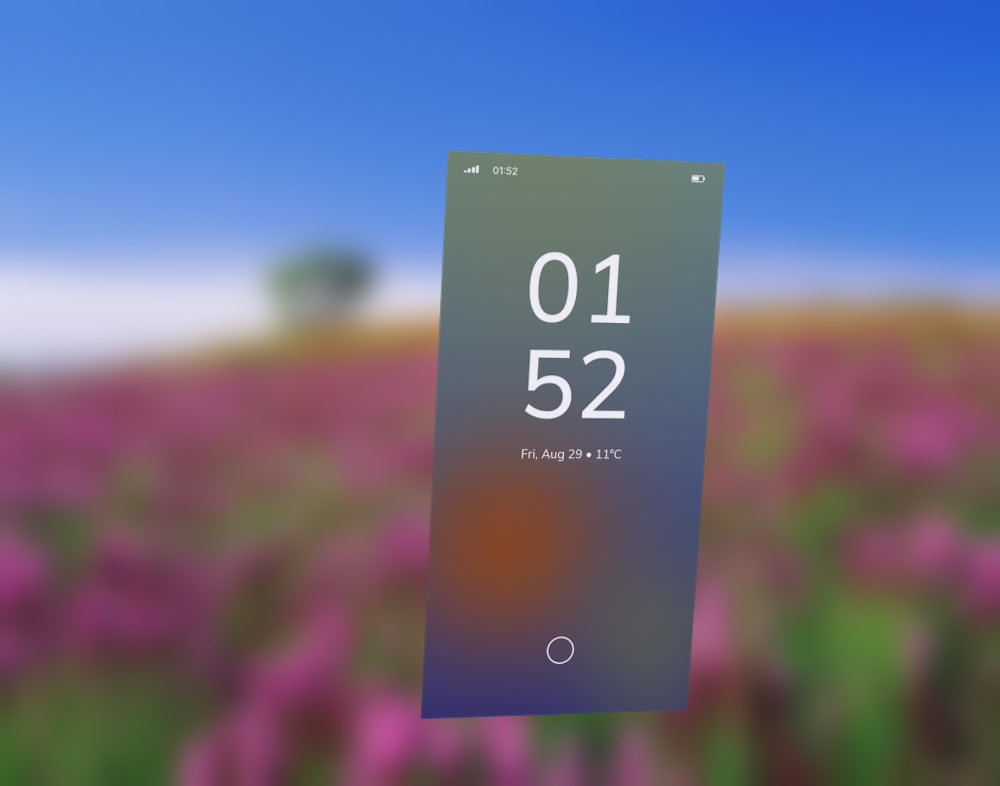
1:52
